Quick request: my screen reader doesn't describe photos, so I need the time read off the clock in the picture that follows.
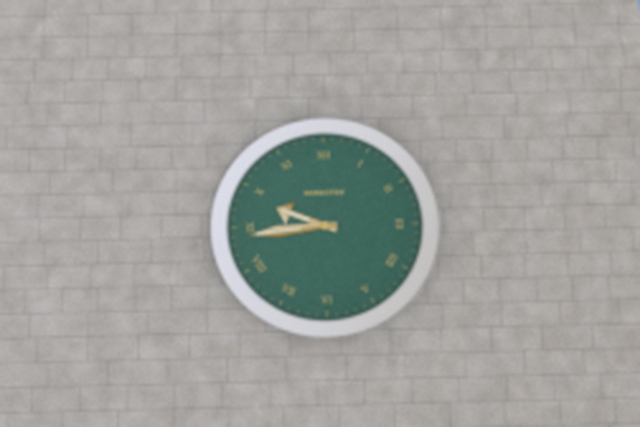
9:44
